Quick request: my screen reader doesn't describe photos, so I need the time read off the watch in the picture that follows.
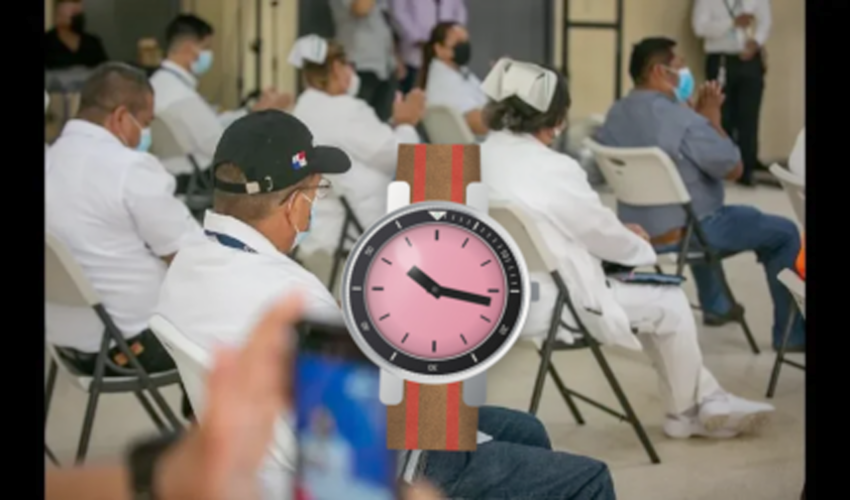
10:17
